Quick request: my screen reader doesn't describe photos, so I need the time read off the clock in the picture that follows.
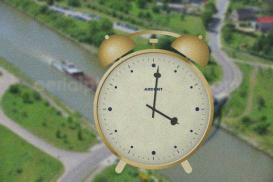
4:01
